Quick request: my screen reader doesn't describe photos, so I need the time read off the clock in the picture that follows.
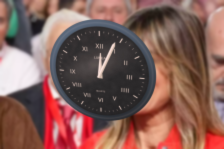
12:04
